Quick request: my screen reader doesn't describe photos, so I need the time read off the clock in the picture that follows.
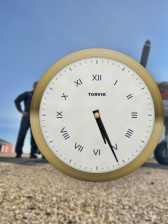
5:26
